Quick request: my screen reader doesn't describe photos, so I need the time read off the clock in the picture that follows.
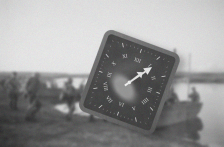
1:06
